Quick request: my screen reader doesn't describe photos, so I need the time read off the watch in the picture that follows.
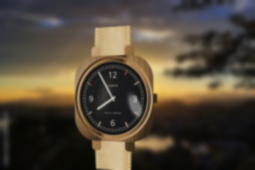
7:55
